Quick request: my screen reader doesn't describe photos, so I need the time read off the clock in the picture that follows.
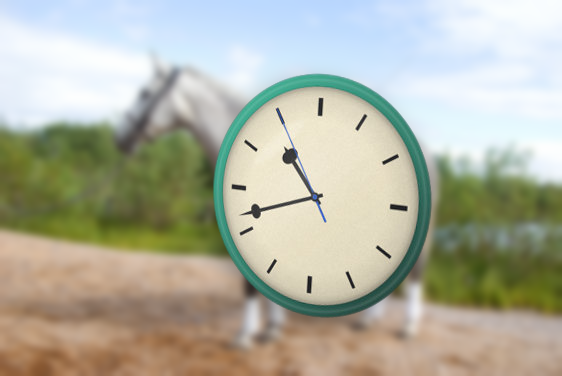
10:41:55
